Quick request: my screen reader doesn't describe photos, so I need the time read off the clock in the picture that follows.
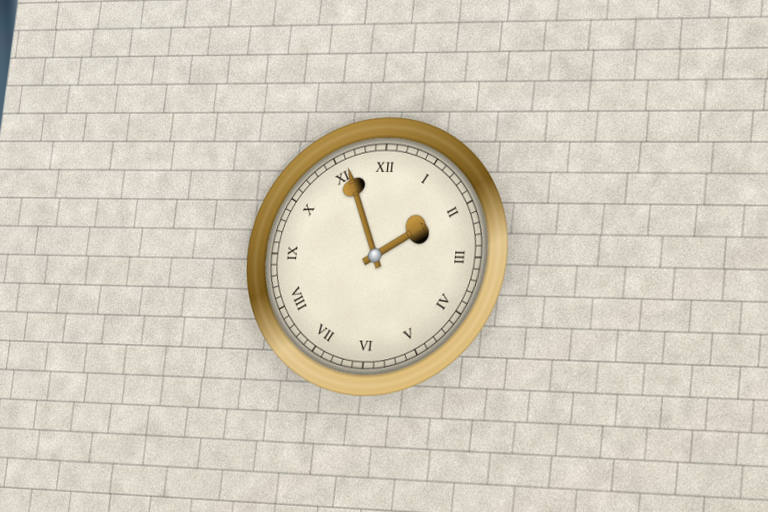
1:56
